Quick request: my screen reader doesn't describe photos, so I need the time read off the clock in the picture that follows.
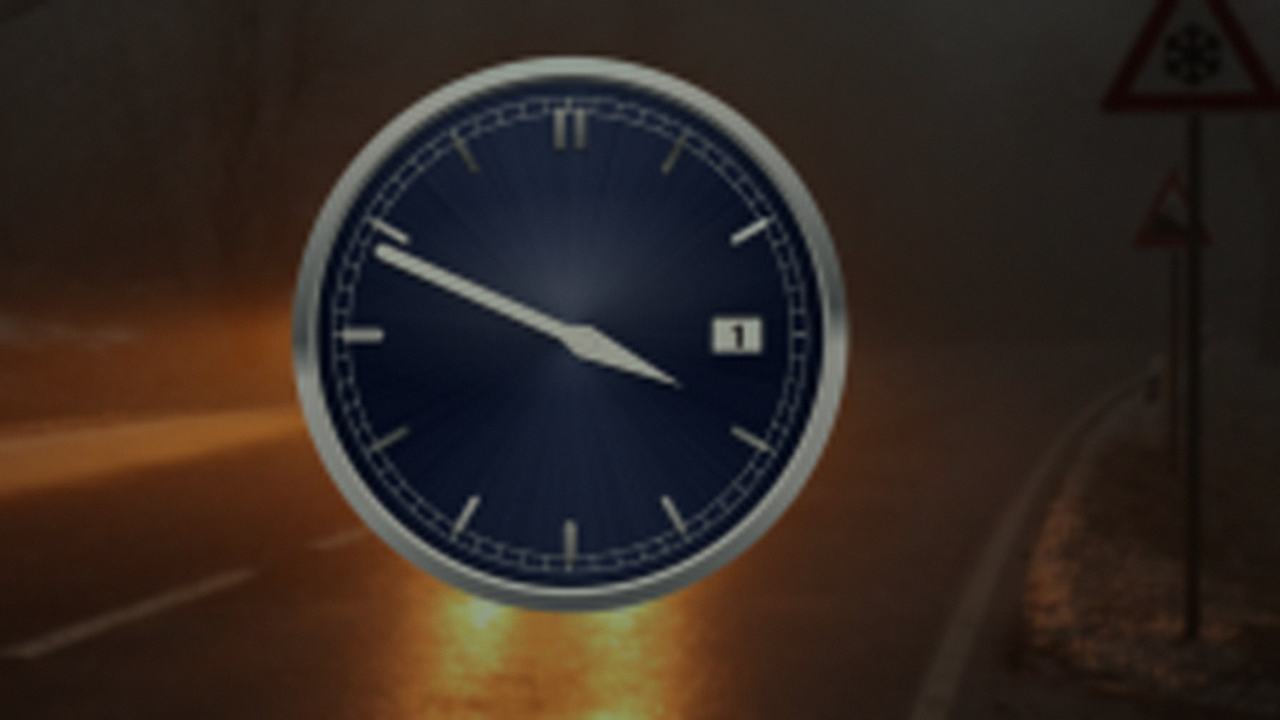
3:49
